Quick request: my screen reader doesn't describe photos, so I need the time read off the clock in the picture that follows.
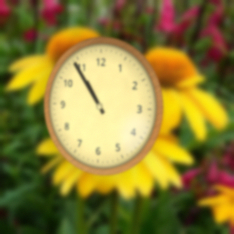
10:54
